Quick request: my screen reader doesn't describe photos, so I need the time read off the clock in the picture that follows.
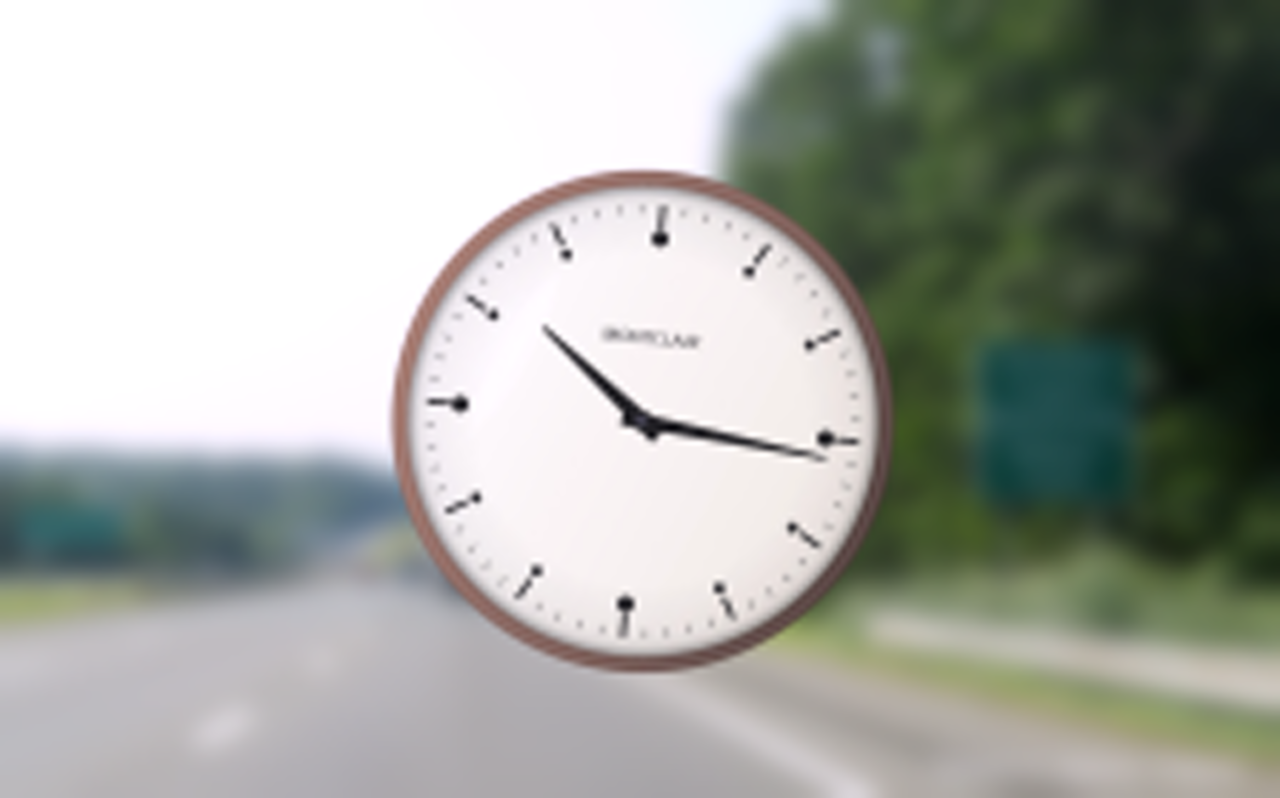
10:16
